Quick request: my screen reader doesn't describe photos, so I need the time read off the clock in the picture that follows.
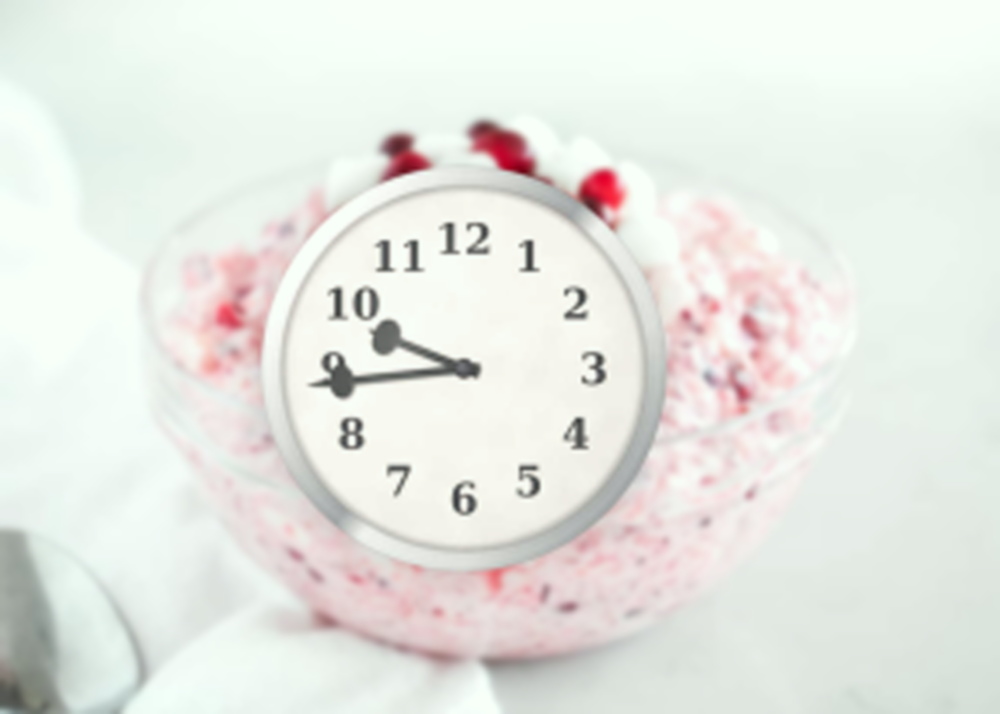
9:44
